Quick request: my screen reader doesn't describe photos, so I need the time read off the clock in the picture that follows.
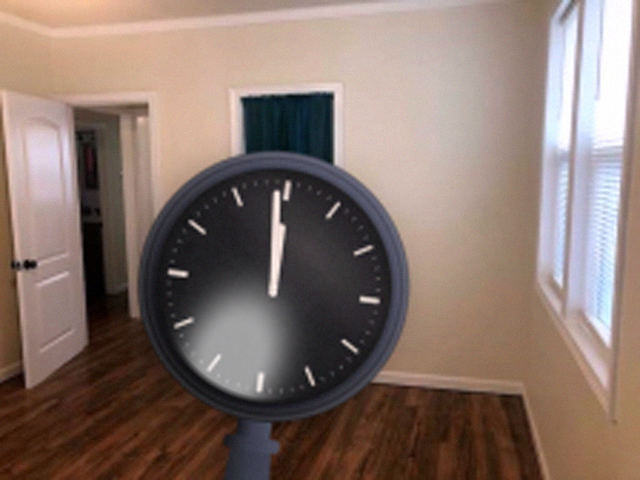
11:59
